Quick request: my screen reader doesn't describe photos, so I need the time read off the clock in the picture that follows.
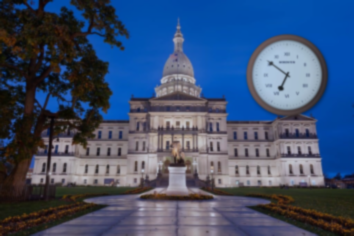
6:51
